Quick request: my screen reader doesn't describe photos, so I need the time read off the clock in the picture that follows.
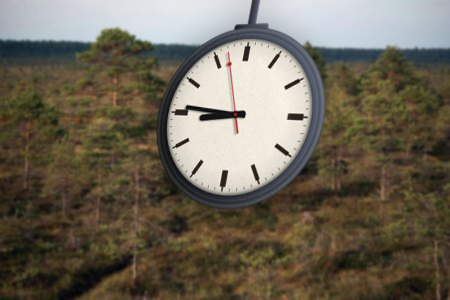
8:45:57
